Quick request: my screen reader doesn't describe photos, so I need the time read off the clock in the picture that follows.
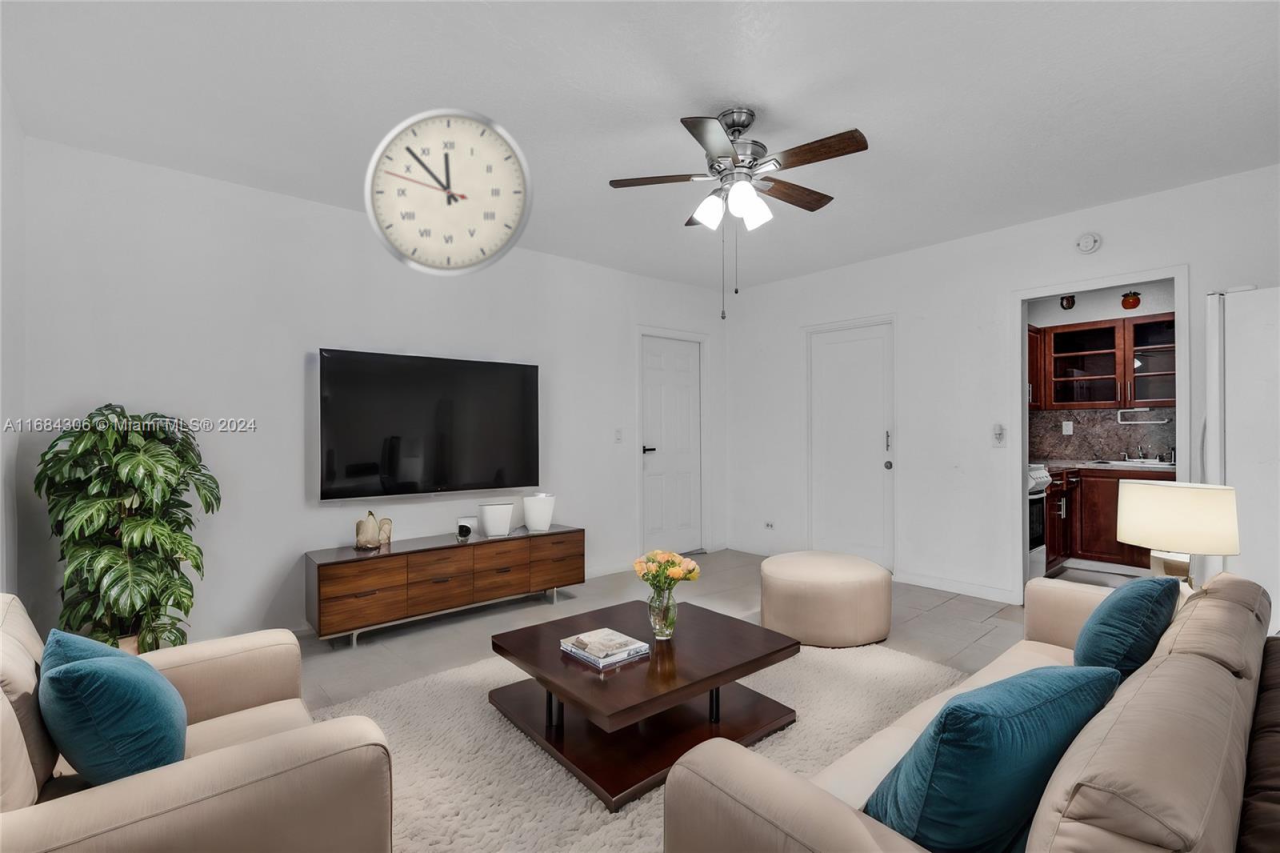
11:52:48
